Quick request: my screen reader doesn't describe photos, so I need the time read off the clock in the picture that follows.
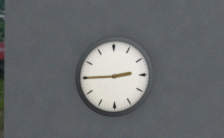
2:45
